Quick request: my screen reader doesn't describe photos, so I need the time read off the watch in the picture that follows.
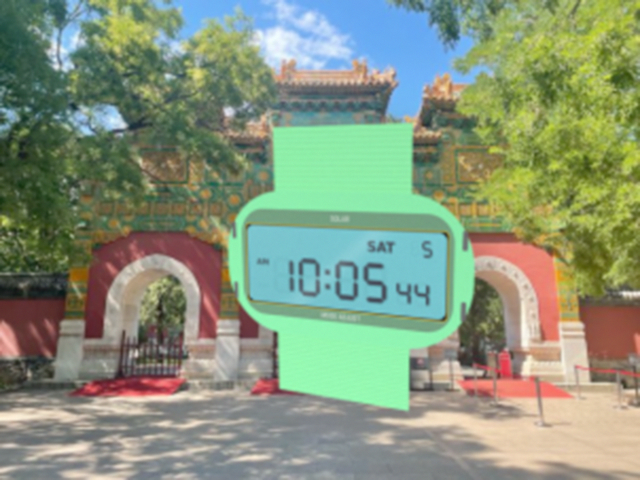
10:05:44
